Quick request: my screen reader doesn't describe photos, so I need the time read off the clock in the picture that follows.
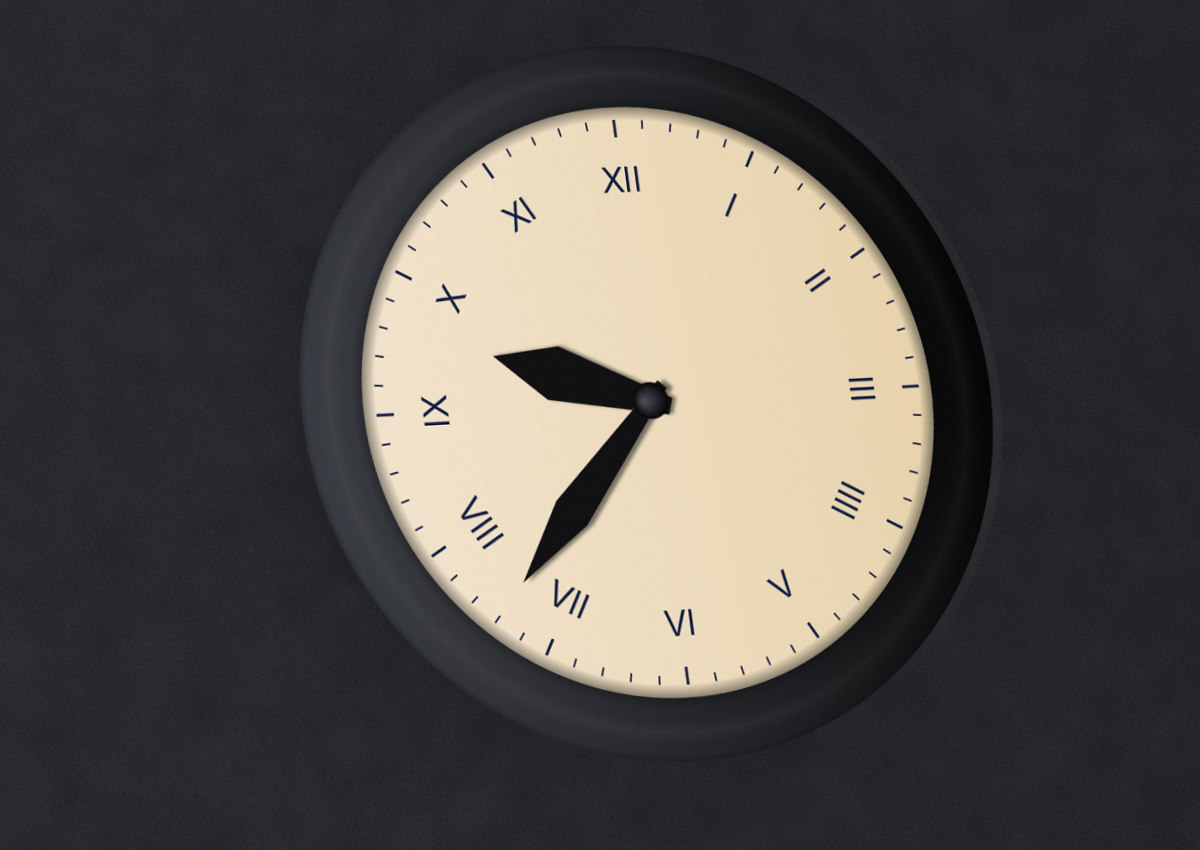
9:37
